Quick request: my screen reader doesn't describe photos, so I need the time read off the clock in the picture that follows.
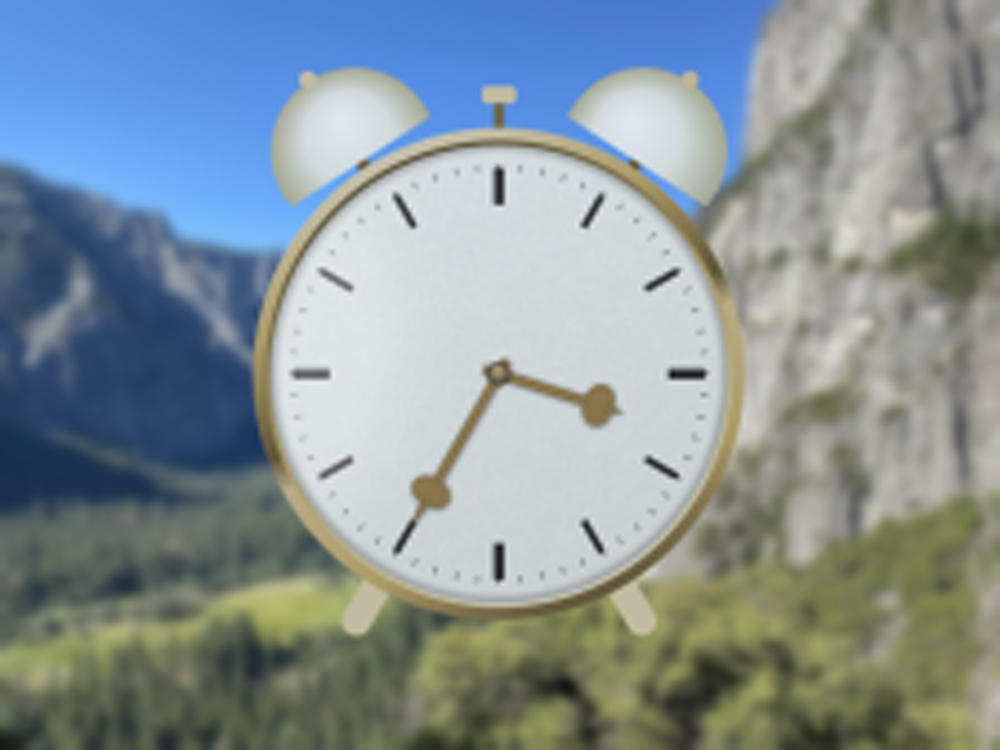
3:35
